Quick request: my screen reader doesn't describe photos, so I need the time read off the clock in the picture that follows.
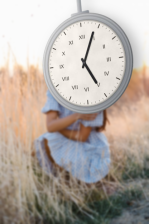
5:04
